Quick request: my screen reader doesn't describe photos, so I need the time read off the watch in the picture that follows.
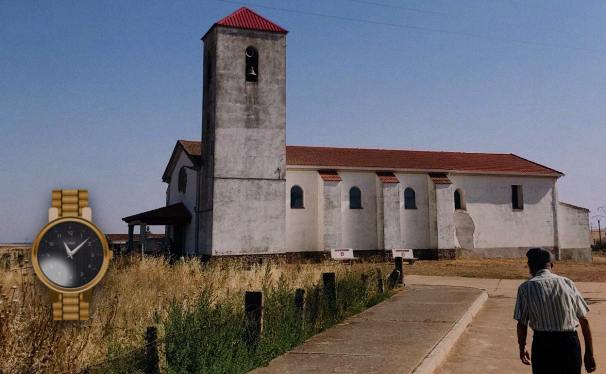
11:08
